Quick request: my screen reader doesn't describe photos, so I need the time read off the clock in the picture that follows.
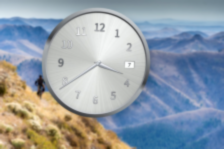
3:39
